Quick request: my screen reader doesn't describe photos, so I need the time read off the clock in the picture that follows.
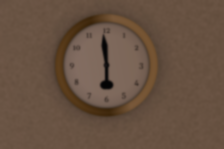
5:59
